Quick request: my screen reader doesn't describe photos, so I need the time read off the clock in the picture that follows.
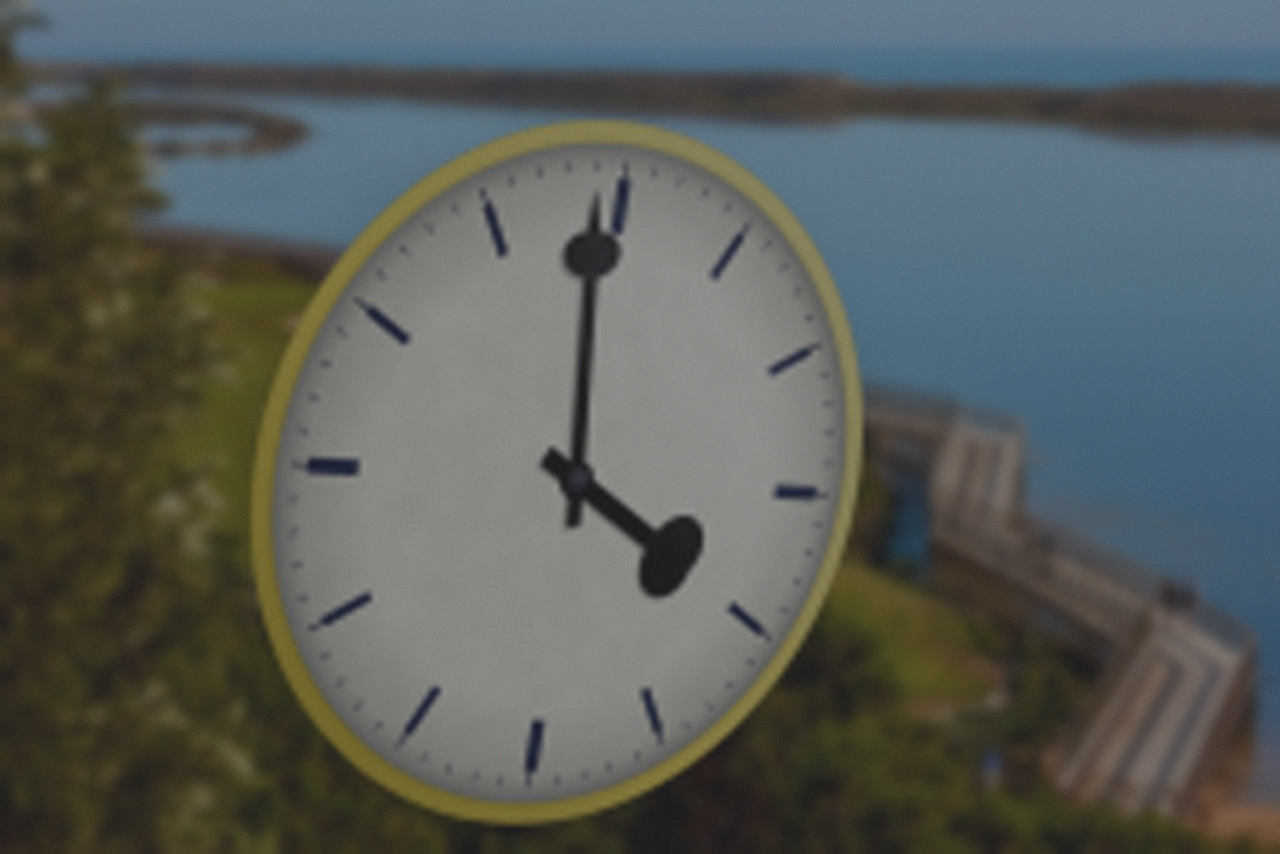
3:59
